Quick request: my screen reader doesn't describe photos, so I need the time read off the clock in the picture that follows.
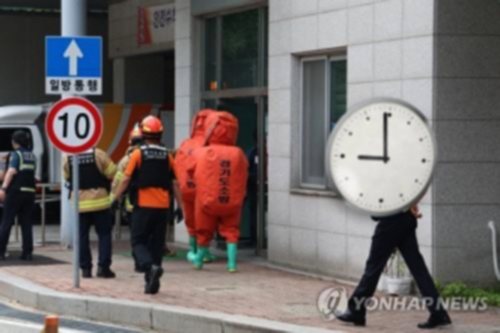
8:59
